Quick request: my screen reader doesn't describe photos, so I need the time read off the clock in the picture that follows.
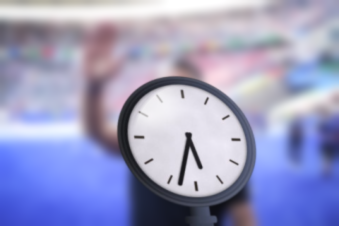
5:33
